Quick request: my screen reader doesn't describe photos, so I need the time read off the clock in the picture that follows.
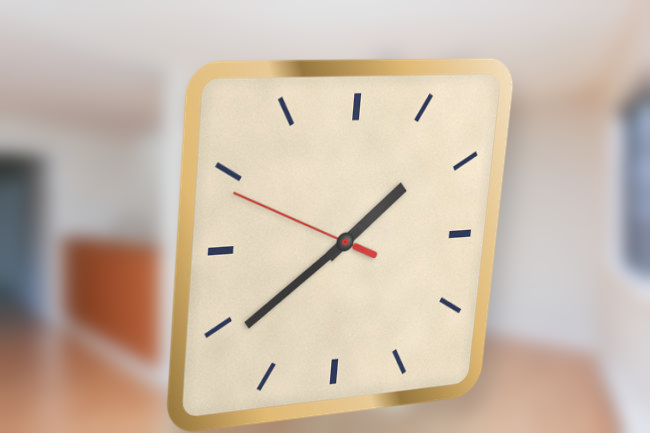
1:38:49
